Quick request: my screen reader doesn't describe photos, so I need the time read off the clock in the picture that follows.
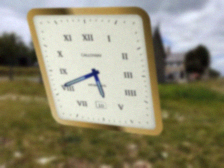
5:41
